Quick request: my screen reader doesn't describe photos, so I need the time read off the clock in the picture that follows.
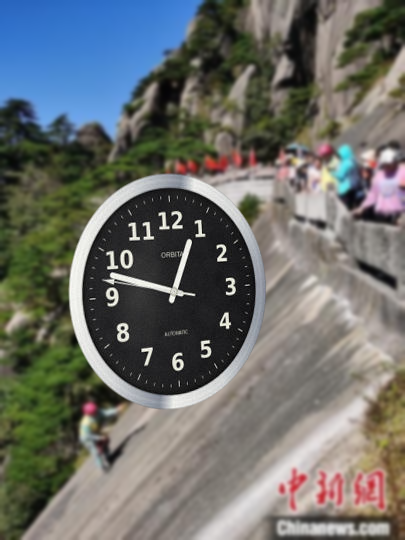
12:47:47
